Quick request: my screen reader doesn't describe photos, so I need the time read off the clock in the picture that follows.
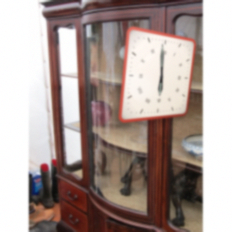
5:59
